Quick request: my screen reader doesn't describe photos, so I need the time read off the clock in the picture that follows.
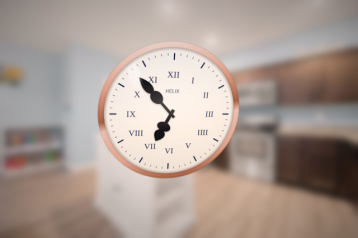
6:53
